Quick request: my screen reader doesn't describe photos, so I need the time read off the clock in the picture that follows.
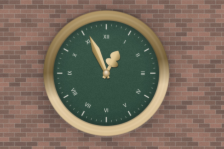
12:56
